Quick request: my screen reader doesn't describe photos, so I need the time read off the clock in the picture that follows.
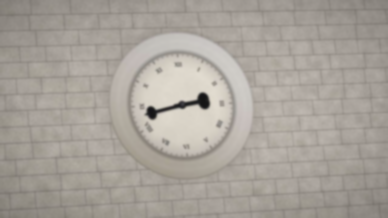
2:43
